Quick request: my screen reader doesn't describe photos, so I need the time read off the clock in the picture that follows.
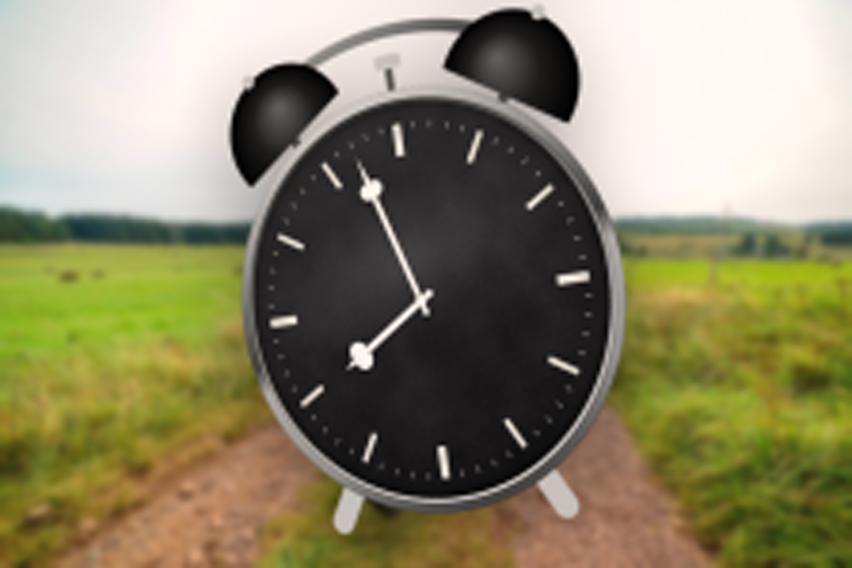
7:57
